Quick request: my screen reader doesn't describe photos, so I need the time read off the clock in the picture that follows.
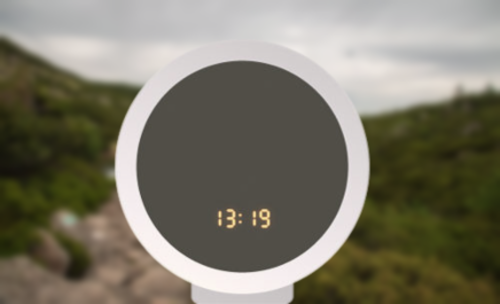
13:19
